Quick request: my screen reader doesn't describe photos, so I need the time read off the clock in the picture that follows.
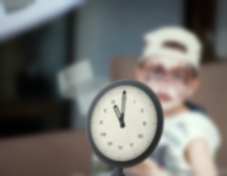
11:00
